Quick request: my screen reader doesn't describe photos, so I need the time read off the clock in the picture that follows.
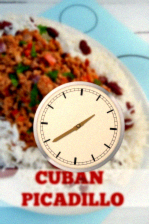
1:39
